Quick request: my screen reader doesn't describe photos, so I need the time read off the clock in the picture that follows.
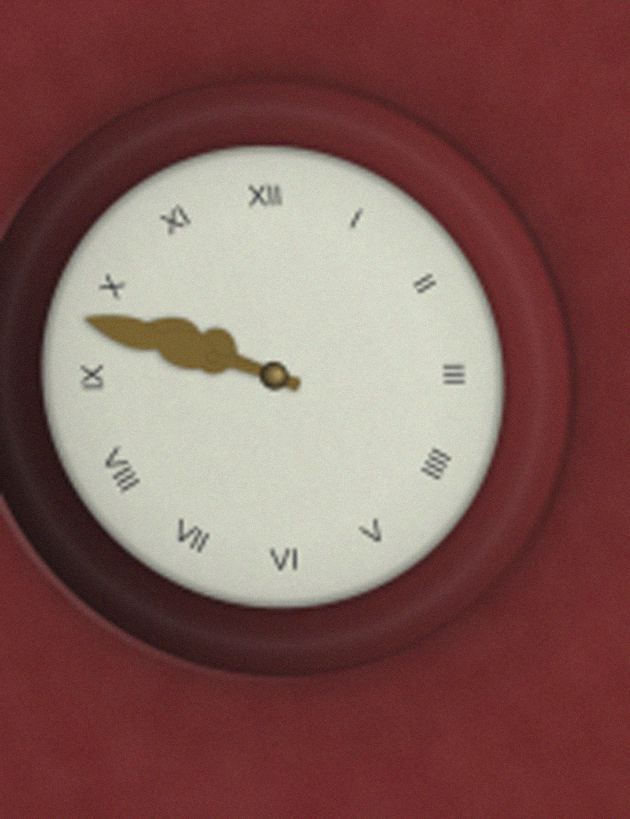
9:48
